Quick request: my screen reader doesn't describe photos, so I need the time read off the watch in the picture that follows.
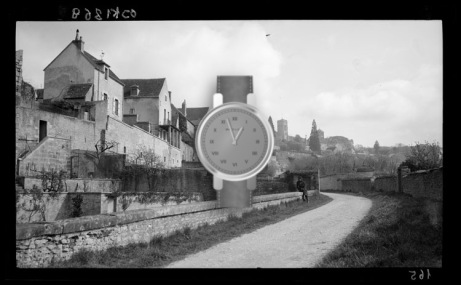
12:57
